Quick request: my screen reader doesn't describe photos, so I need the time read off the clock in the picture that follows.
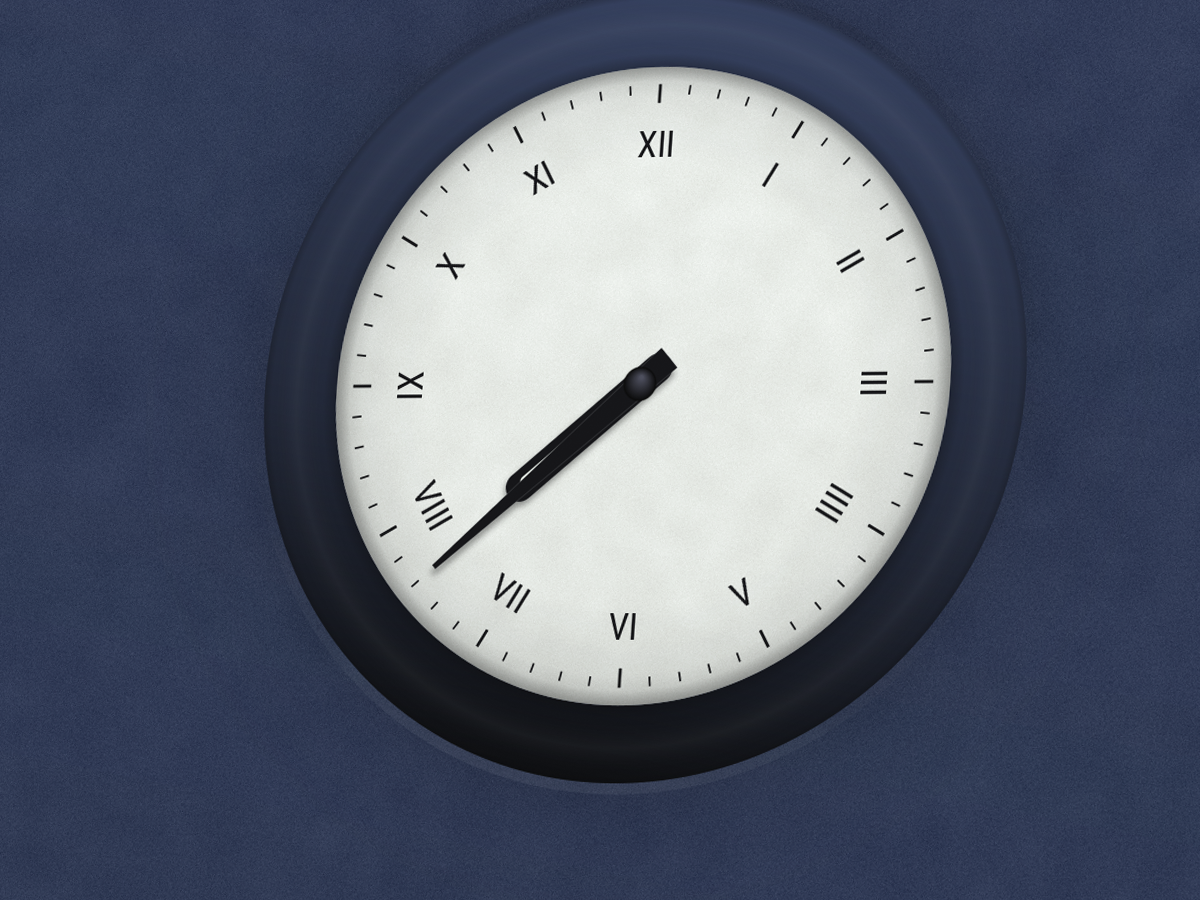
7:38
